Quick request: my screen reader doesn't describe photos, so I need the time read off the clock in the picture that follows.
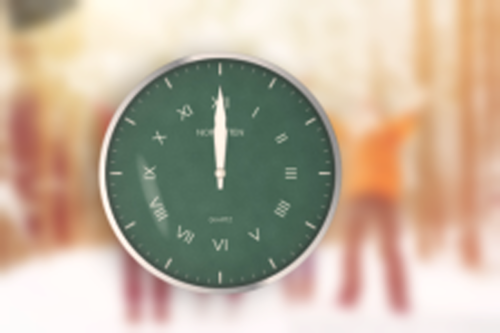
12:00
